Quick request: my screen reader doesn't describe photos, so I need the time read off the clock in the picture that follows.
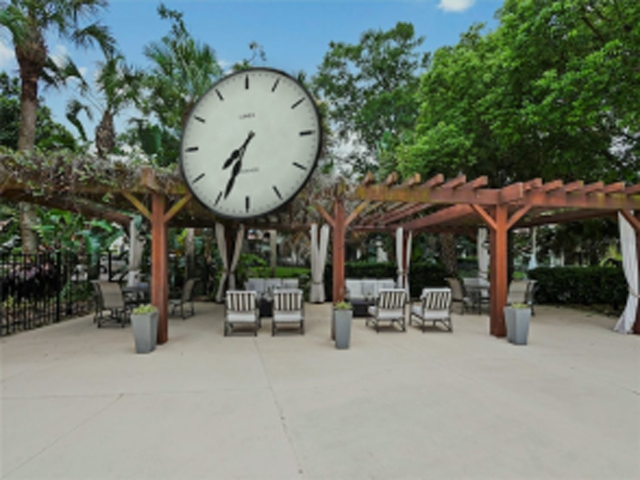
7:34
